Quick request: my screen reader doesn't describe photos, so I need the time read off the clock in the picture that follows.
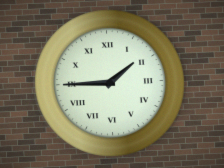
1:45
